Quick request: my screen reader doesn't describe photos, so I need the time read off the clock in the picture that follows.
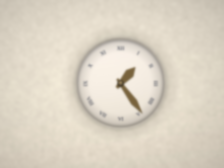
1:24
